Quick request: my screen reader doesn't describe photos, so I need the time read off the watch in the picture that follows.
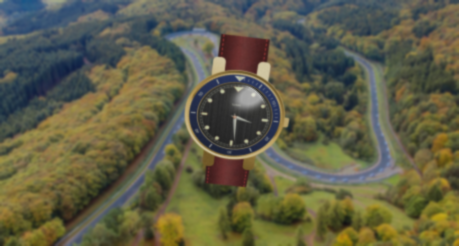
3:29
